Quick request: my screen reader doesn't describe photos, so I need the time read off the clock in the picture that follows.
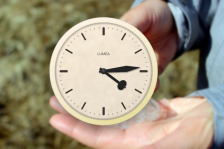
4:14
